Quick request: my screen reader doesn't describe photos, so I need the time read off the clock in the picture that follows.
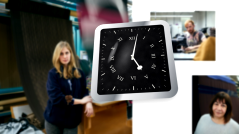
5:02
